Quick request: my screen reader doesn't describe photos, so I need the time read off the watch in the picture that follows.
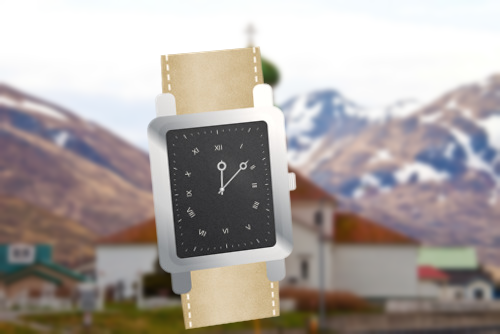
12:08
